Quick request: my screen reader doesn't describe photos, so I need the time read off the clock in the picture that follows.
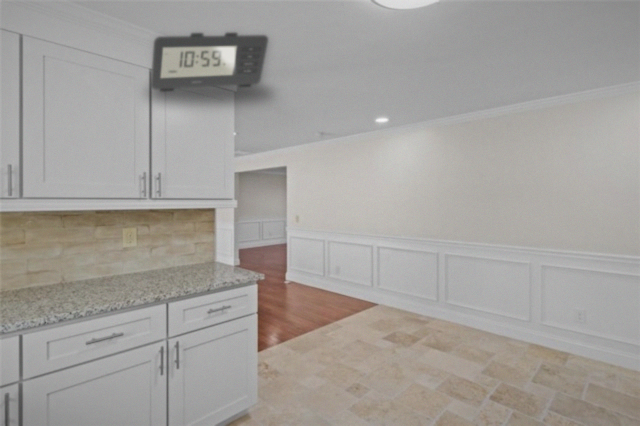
10:59
